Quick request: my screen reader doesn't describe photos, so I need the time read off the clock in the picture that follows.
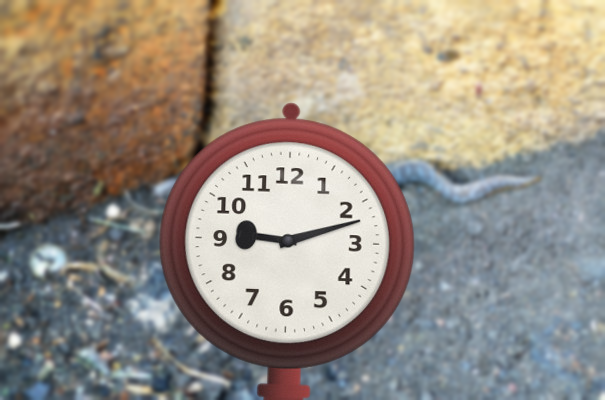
9:12
